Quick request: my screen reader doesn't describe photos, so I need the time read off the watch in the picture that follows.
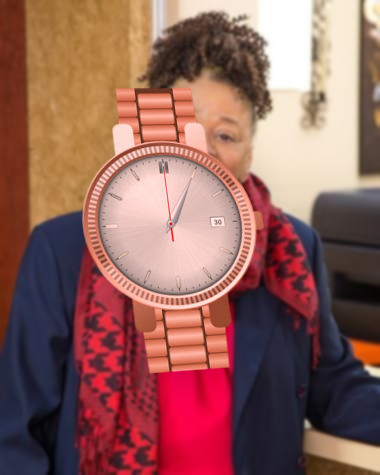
1:05:00
